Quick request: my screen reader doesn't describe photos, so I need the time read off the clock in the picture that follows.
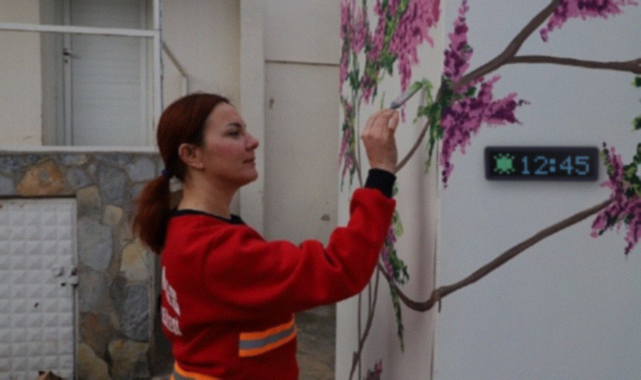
12:45
